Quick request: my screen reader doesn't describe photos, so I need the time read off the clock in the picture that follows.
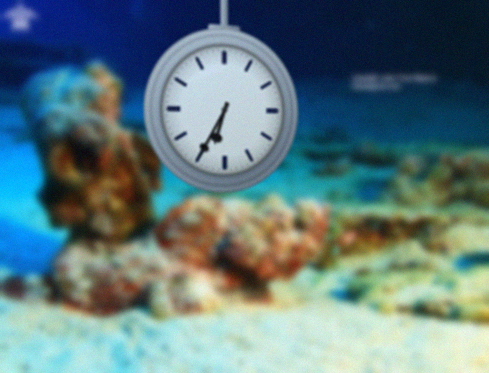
6:35
